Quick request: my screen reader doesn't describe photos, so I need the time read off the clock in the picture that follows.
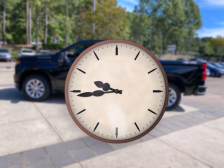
9:44
